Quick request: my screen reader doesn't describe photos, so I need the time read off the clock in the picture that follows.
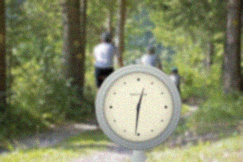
12:31
